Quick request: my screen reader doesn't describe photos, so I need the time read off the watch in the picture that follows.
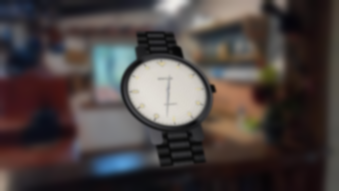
12:32
